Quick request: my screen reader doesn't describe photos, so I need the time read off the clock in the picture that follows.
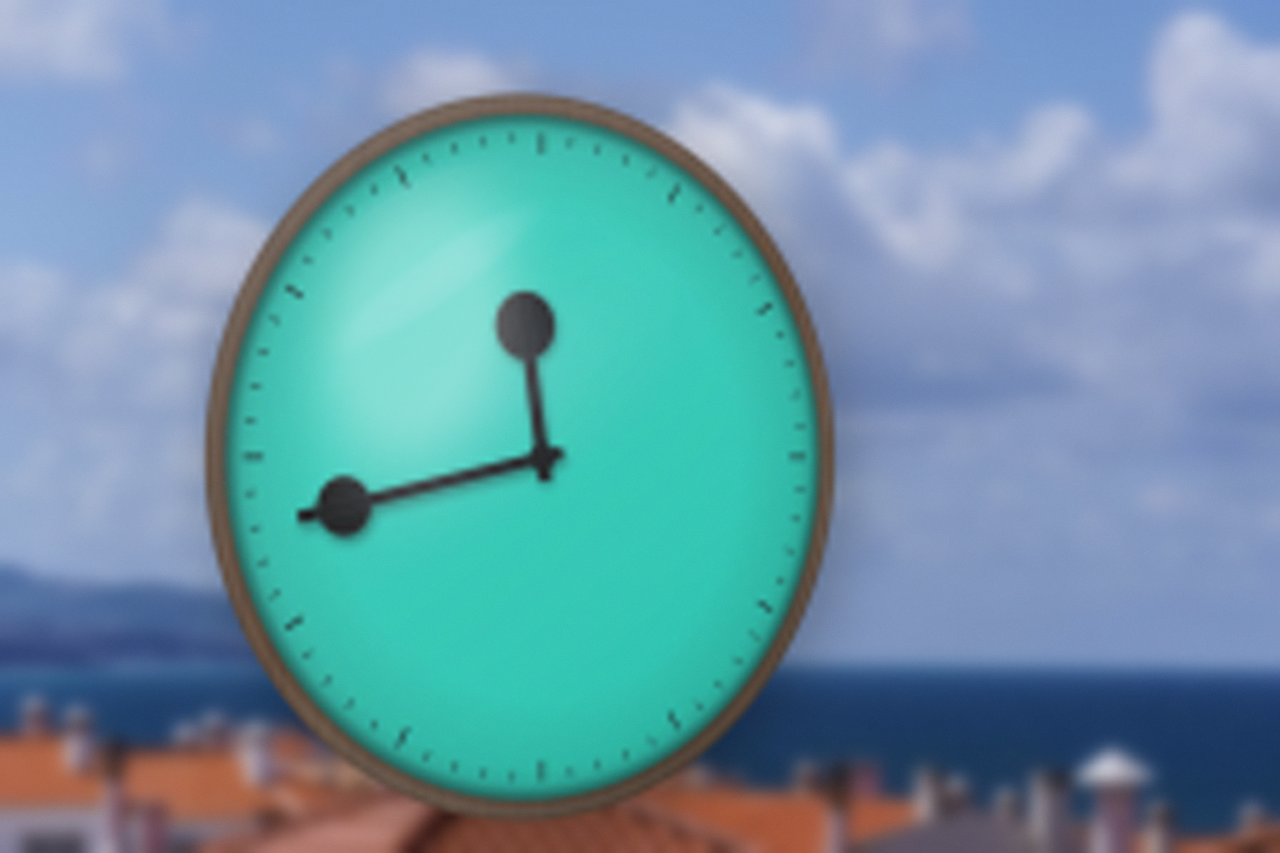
11:43
